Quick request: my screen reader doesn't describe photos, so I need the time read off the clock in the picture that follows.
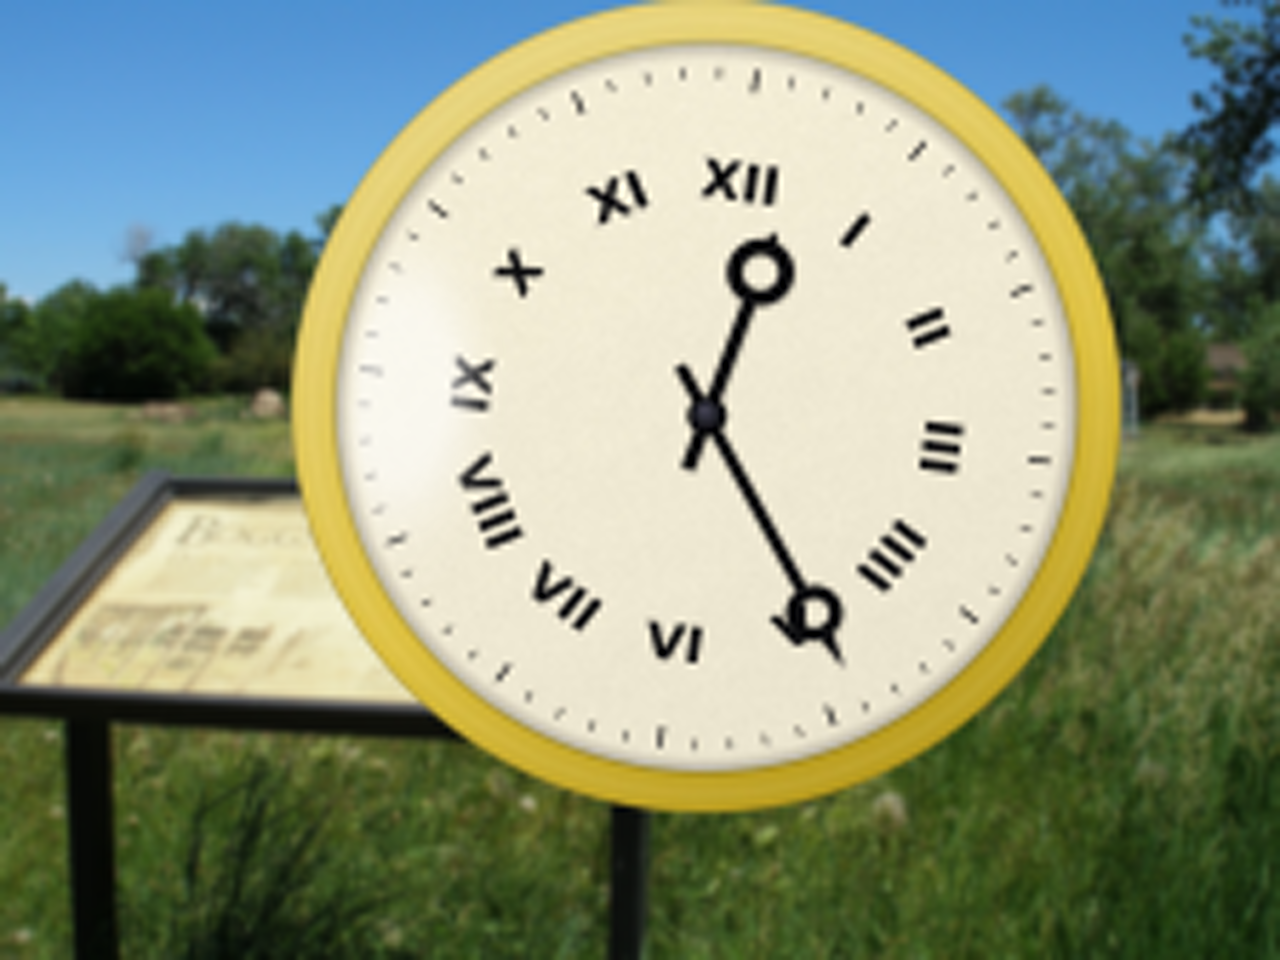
12:24
